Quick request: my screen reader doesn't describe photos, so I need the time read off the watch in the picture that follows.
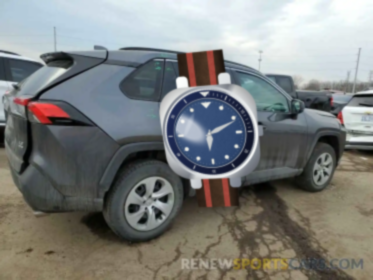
6:11
